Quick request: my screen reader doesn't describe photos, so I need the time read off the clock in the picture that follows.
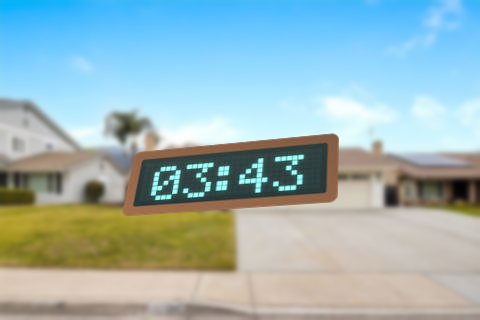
3:43
